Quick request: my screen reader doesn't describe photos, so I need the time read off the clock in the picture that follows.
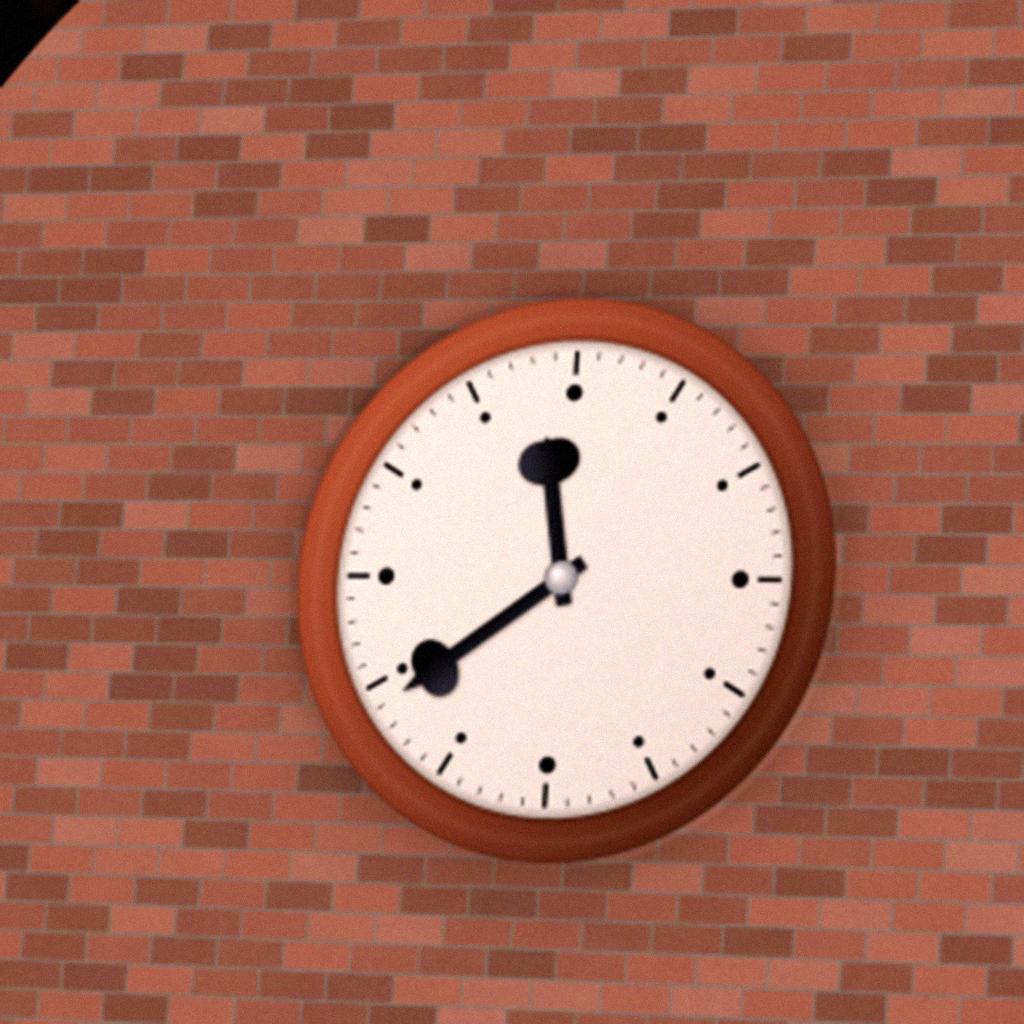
11:39
